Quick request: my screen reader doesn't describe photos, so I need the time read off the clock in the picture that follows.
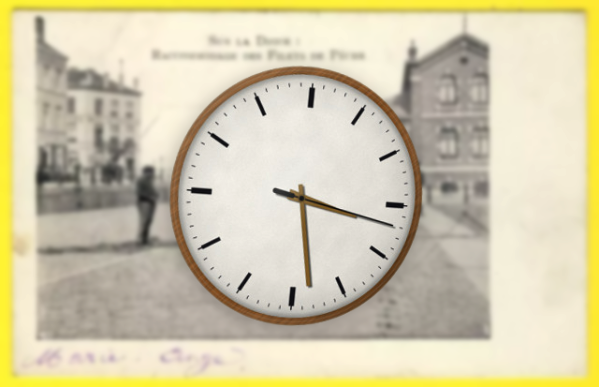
3:28:17
